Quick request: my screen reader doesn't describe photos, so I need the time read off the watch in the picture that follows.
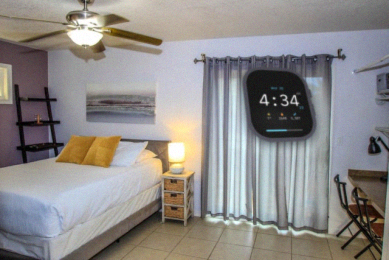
4:34
